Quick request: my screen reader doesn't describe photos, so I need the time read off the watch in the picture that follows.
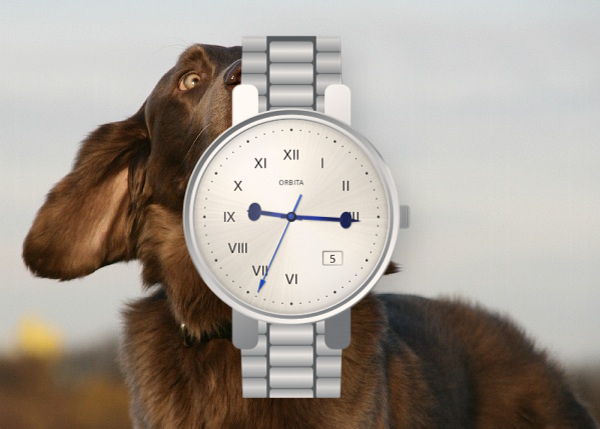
9:15:34
